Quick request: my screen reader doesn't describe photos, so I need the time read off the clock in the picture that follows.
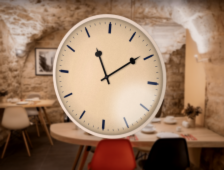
11:09
